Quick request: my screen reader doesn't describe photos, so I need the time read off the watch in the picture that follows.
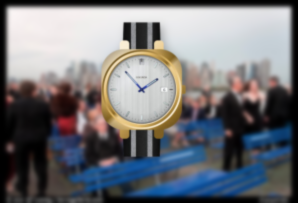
1:53
